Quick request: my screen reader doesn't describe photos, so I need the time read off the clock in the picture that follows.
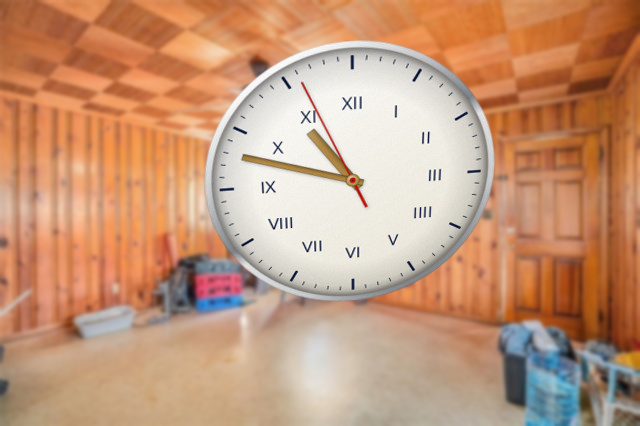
10:47:56
